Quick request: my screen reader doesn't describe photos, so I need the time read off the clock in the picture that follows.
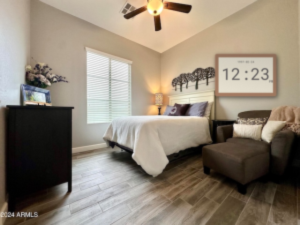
12:23
